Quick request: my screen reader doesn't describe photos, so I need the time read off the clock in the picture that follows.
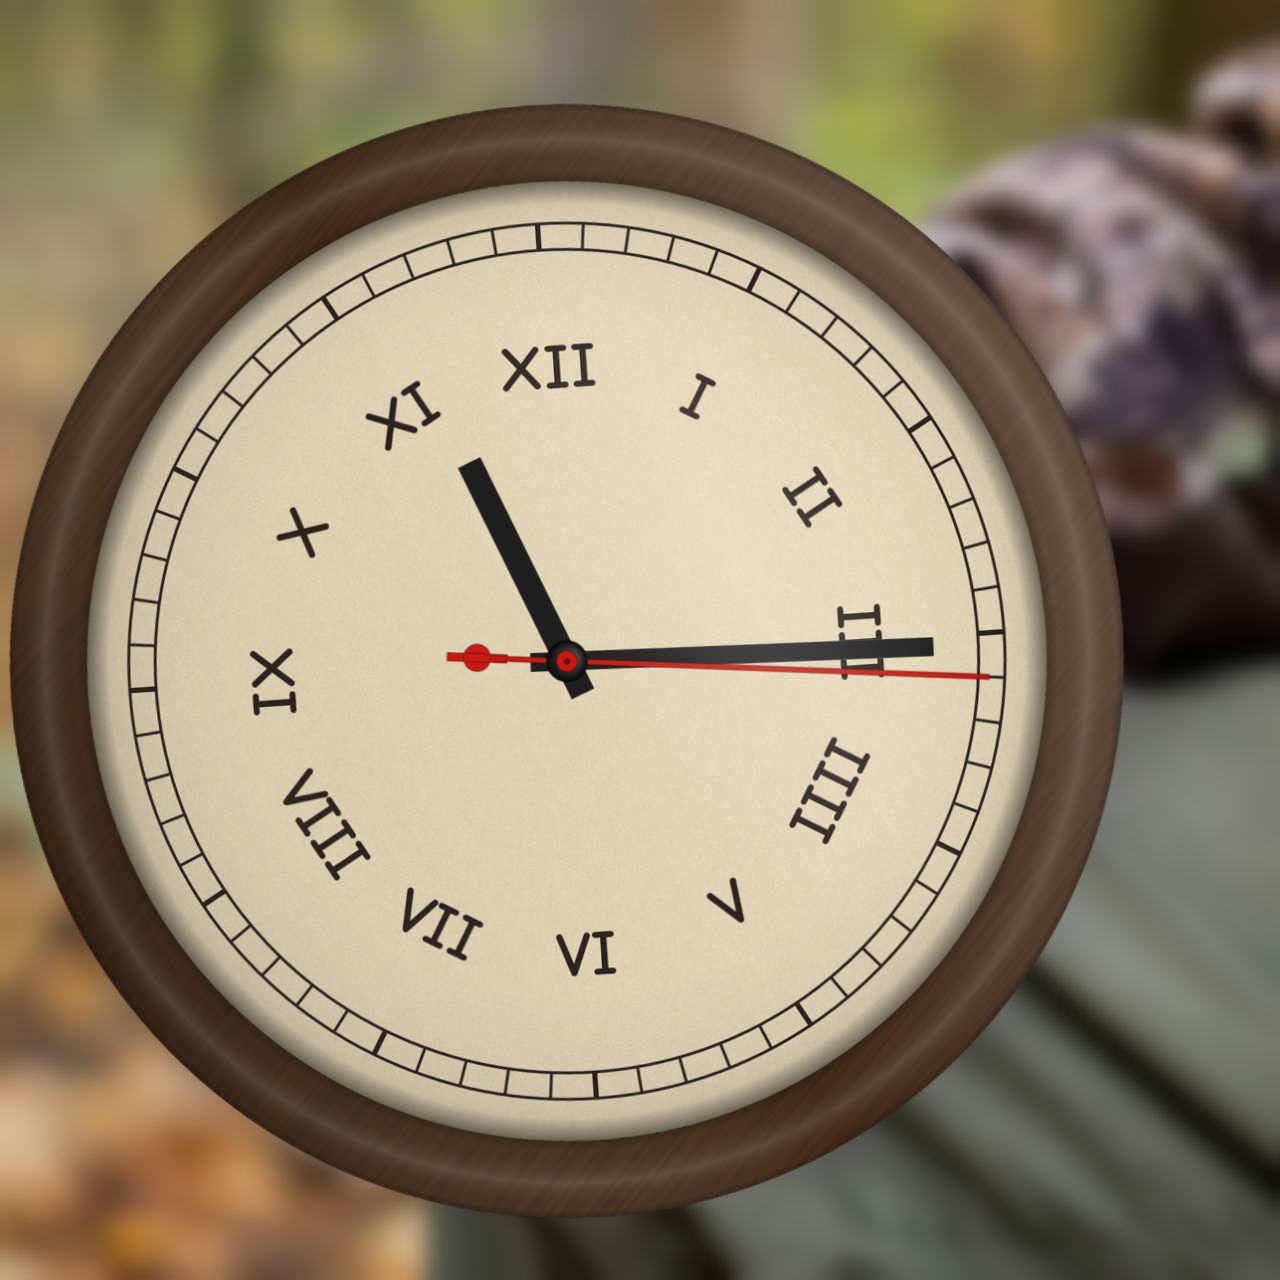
11:15:16
